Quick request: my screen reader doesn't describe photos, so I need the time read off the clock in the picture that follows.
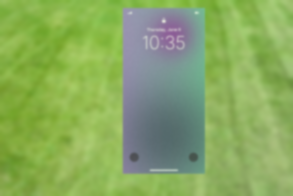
10:35
